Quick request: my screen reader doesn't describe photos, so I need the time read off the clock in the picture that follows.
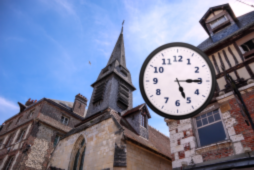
5:15
